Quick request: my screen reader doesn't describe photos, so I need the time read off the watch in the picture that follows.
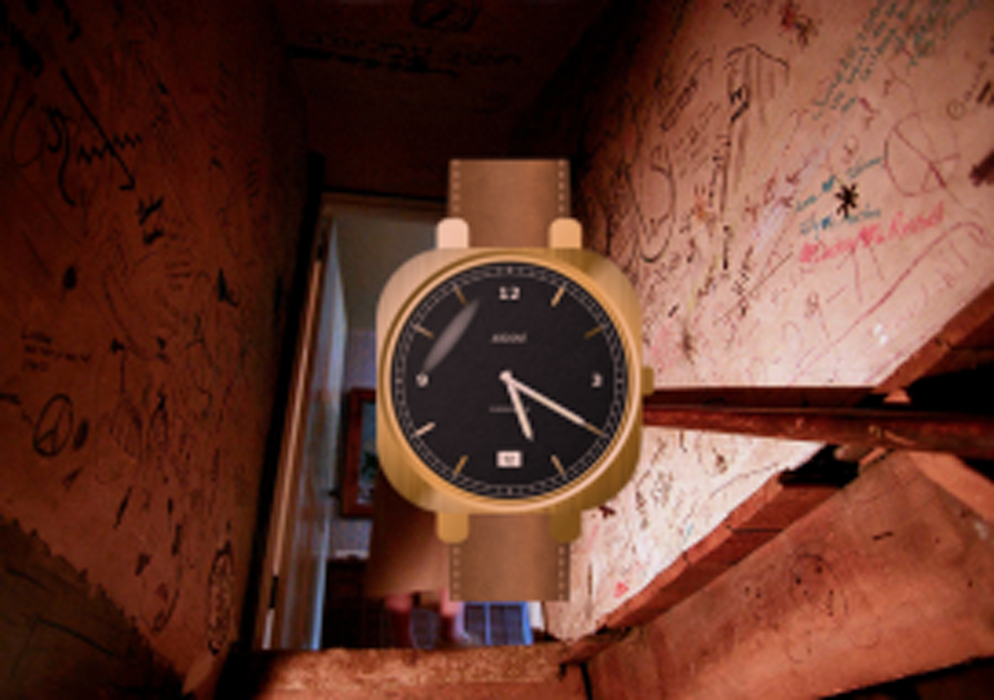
5:20
